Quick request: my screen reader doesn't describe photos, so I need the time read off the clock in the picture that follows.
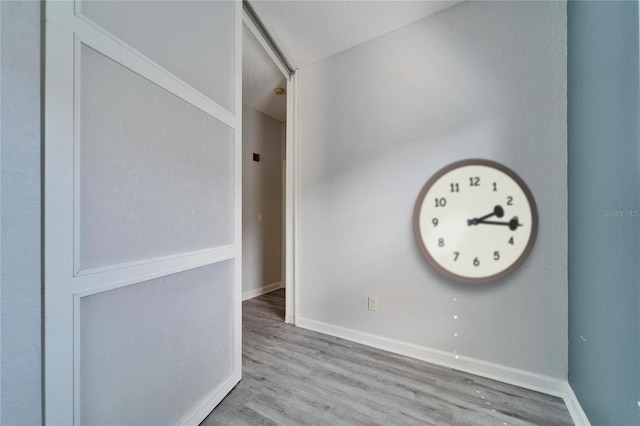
2:16
